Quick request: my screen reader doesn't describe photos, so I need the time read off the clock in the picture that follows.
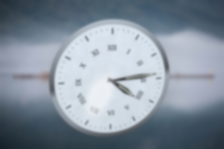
4:14
